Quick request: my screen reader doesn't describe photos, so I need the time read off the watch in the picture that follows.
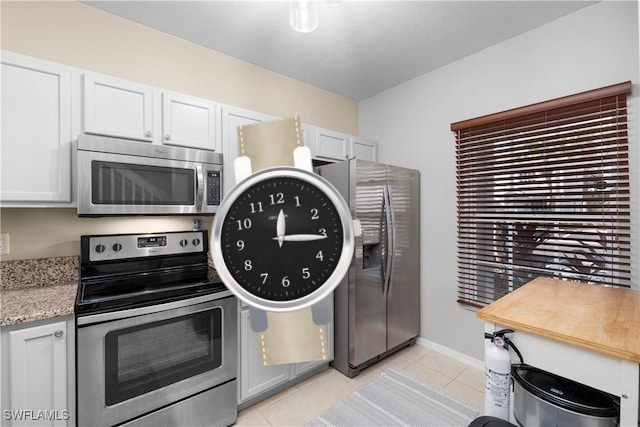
12:16
